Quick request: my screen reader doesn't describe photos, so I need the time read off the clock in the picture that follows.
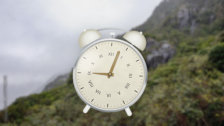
9:03
